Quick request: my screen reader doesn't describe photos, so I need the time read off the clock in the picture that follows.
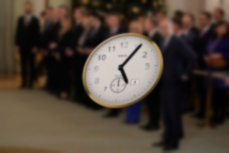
5:06
